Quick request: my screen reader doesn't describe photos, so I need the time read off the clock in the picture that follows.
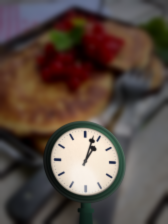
1:03
